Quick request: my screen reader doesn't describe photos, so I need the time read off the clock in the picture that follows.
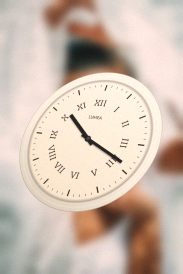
10:19
